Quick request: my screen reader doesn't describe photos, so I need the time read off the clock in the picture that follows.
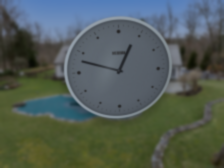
12:48
